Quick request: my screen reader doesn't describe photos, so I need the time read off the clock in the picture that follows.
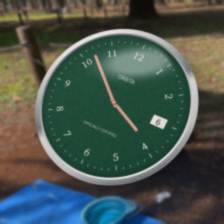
3:52
